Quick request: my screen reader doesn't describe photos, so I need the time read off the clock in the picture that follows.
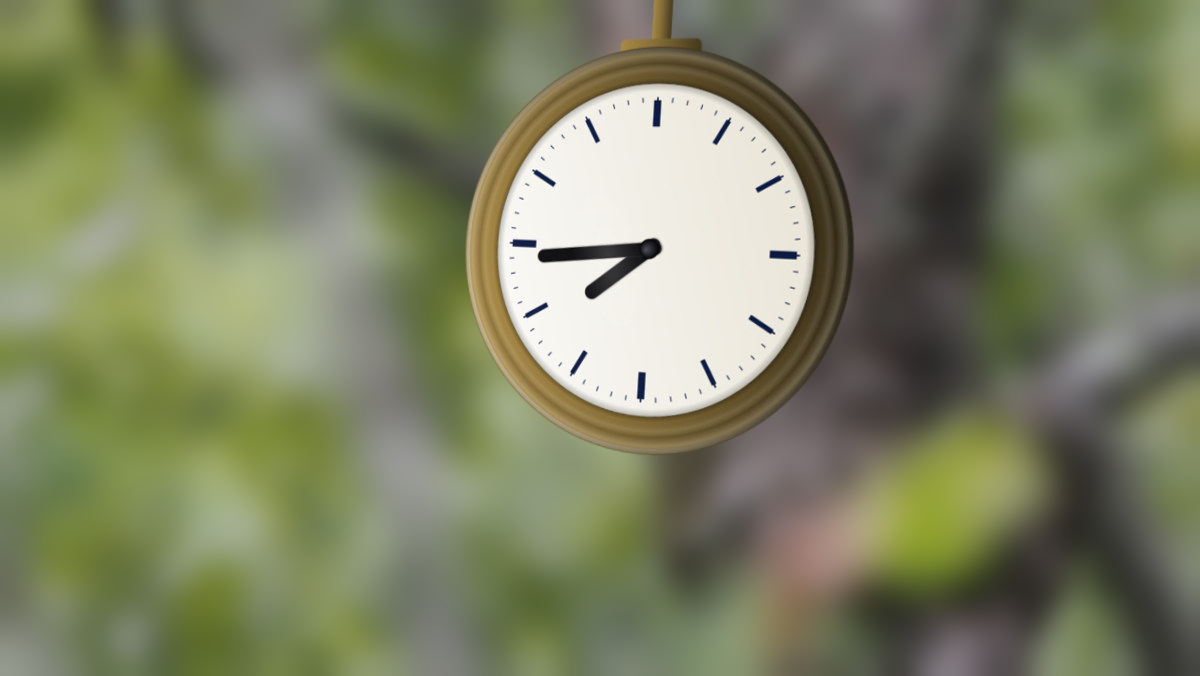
7:44
